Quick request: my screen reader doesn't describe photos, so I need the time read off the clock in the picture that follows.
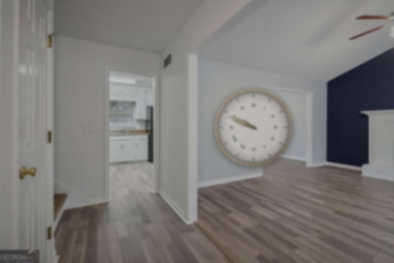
9:49
